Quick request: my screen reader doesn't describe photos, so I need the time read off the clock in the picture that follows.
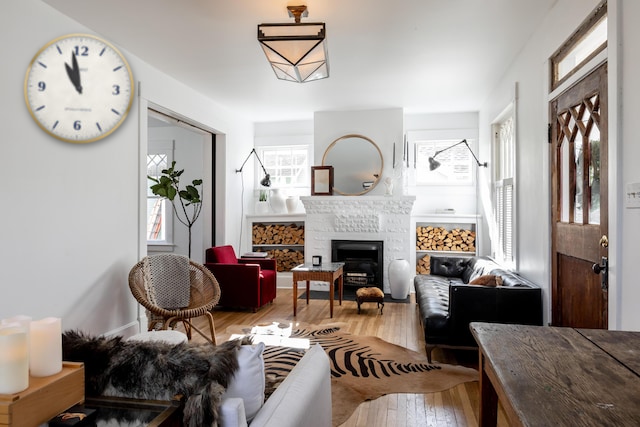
10:58
